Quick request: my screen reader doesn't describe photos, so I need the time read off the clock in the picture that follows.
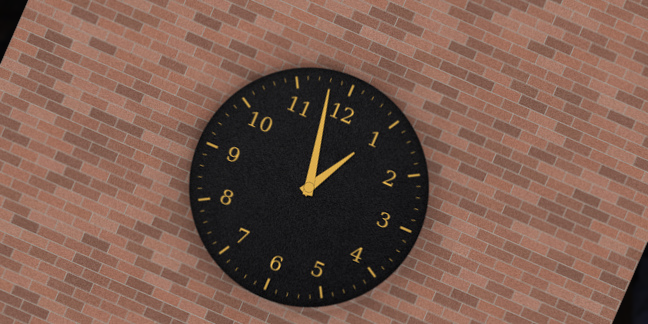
12:58
